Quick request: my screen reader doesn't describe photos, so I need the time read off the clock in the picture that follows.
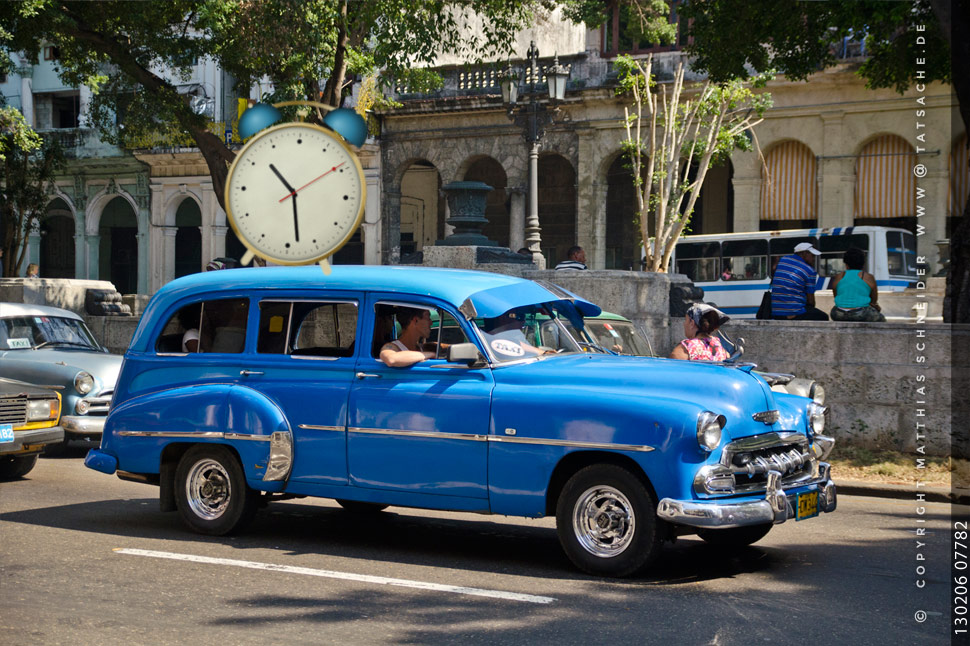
10:28:09
